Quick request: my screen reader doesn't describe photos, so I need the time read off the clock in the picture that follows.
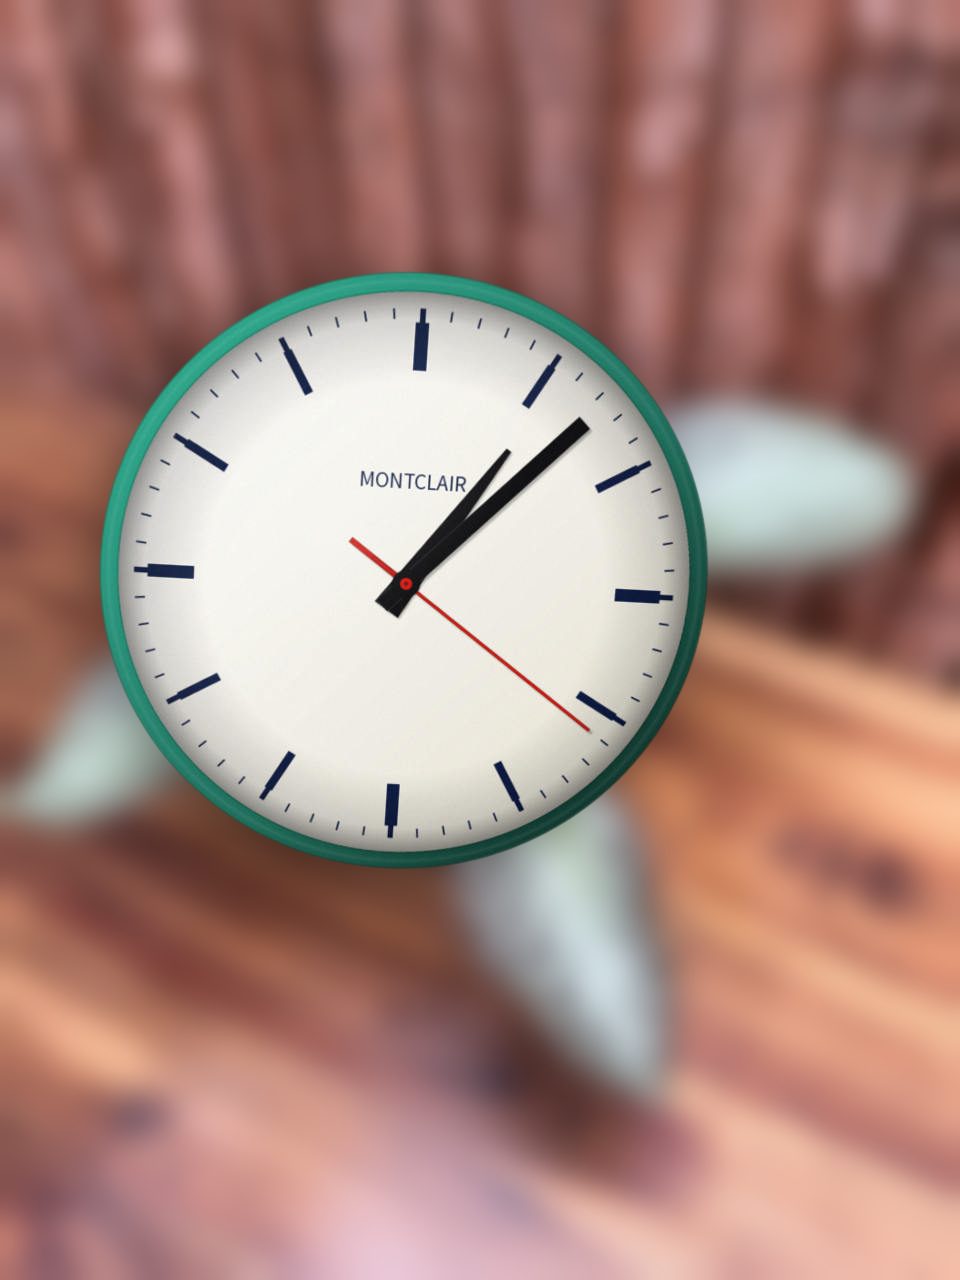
1:07:21
